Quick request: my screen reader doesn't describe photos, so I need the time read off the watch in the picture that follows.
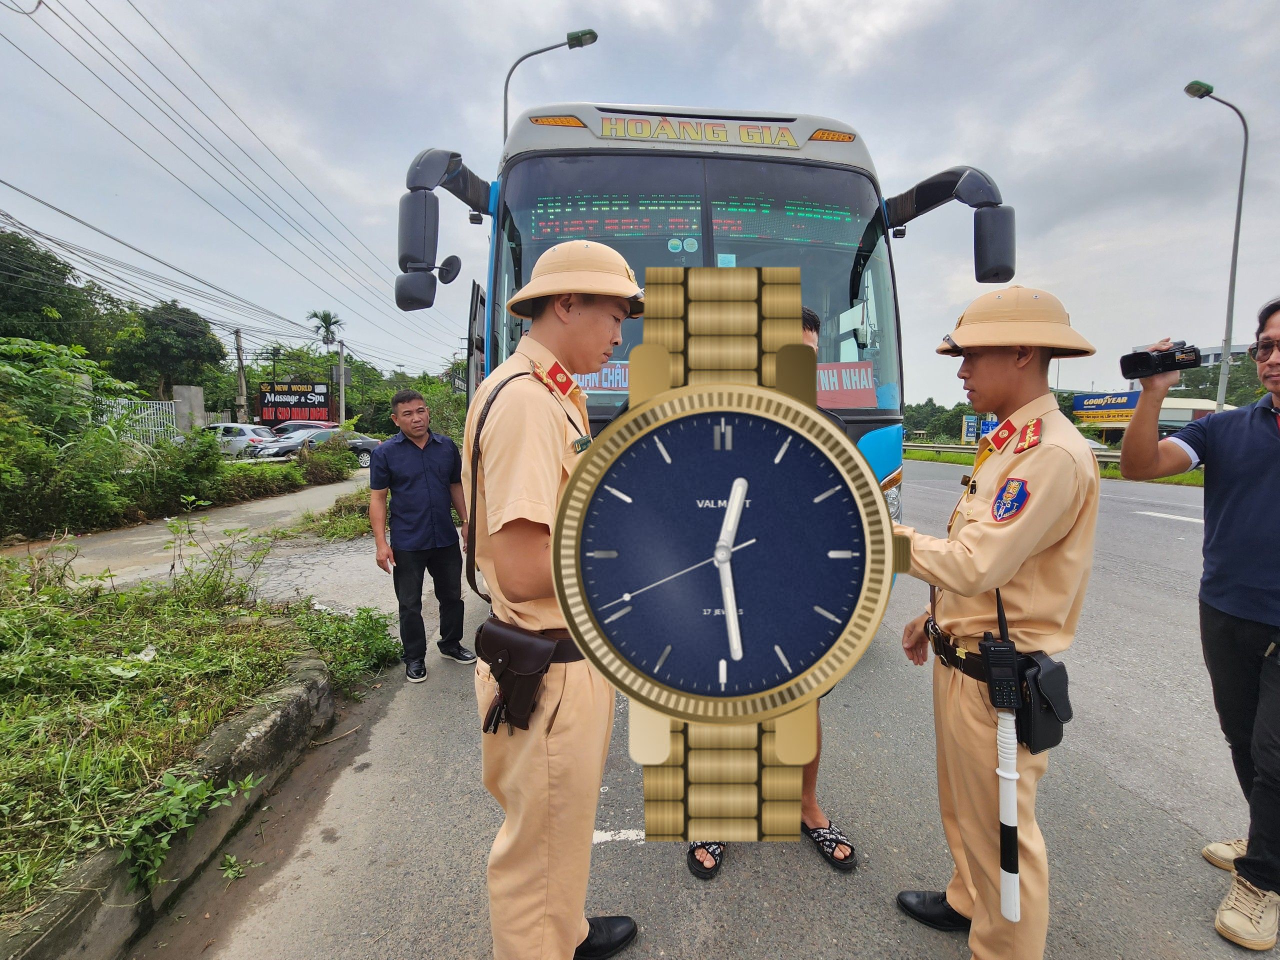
12:28:41
